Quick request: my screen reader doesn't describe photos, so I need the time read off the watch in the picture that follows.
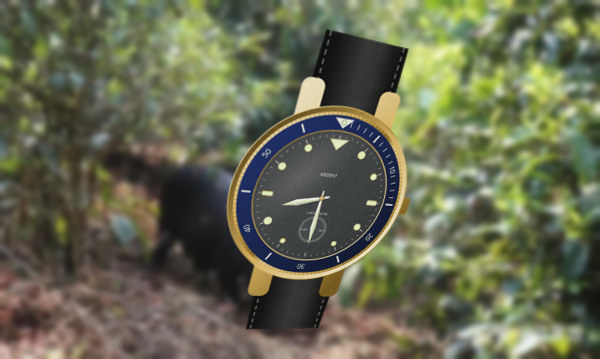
8:30
